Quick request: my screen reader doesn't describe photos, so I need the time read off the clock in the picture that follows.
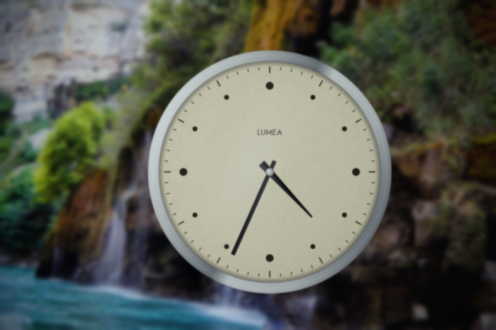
4:34
